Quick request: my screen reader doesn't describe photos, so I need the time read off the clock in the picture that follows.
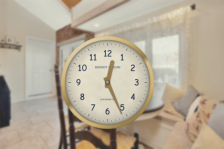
12:26
